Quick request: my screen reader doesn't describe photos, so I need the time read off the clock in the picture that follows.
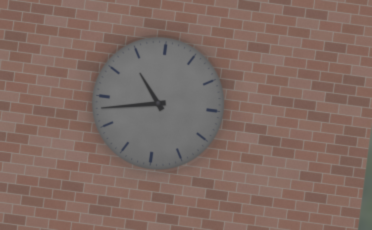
10:43
